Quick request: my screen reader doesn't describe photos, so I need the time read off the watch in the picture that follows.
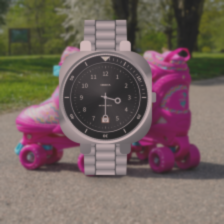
3:30
